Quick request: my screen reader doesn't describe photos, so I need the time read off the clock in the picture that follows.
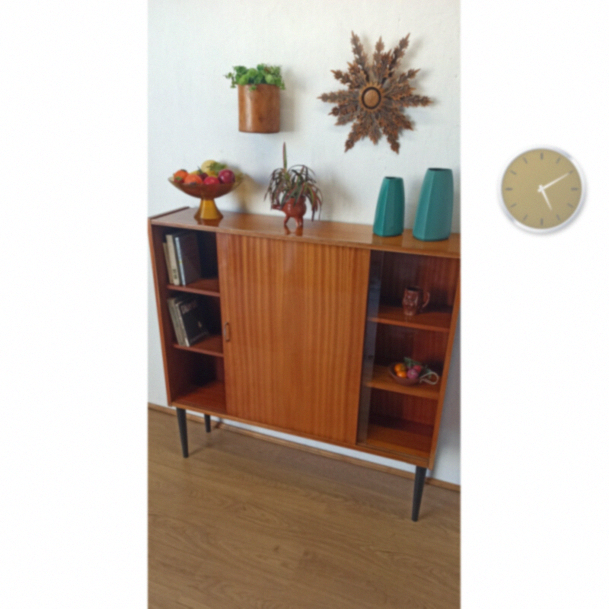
5:10
